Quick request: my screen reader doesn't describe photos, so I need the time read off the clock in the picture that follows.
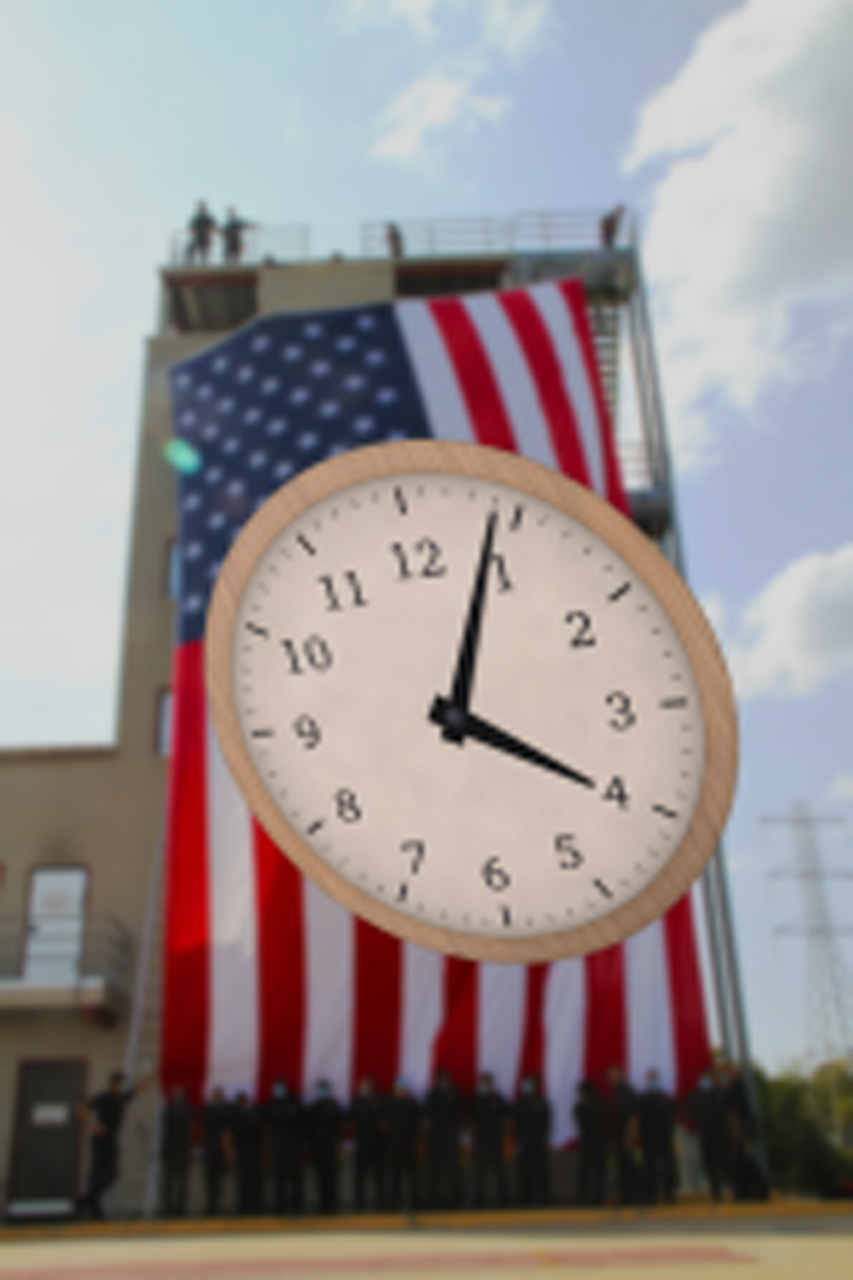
4:04
